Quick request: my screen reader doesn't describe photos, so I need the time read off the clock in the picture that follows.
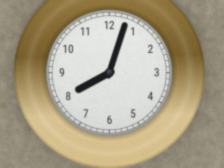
8:03
